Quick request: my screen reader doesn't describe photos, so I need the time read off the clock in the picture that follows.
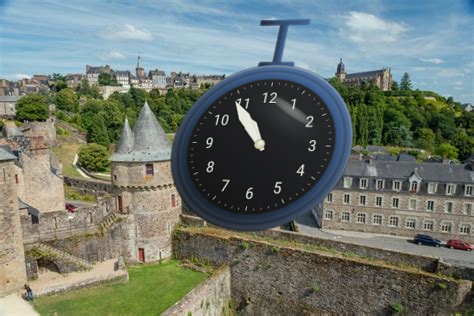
10:54
